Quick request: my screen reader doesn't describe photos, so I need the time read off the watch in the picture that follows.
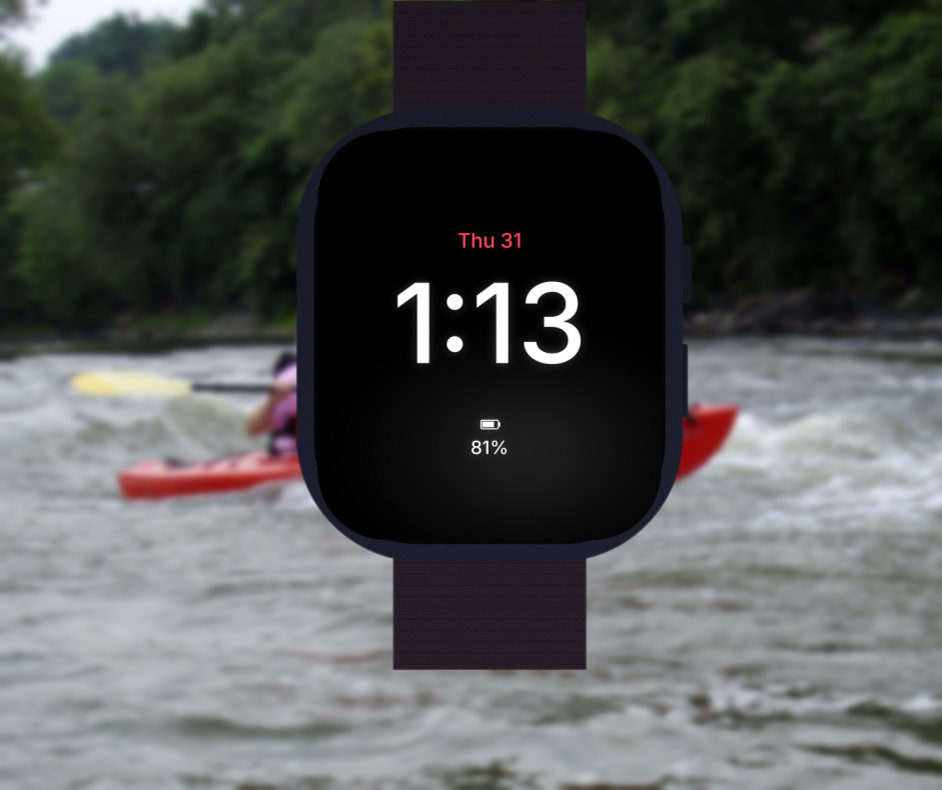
1:13
